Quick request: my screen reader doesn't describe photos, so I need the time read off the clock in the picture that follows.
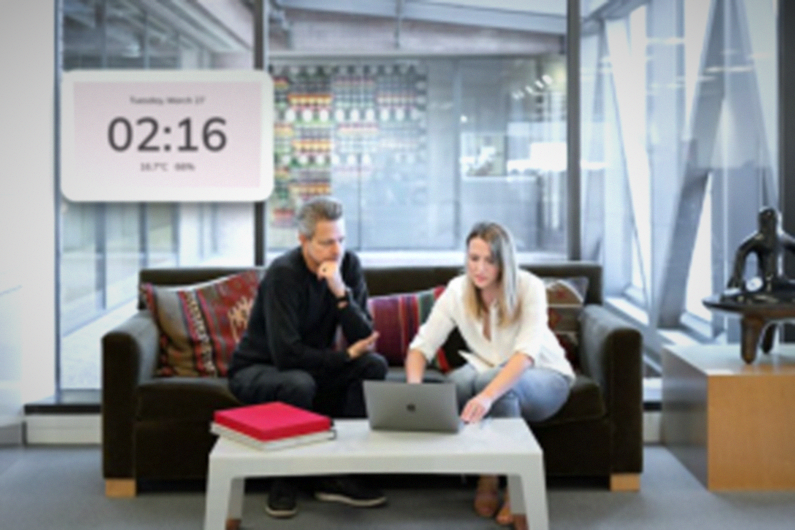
2:16
